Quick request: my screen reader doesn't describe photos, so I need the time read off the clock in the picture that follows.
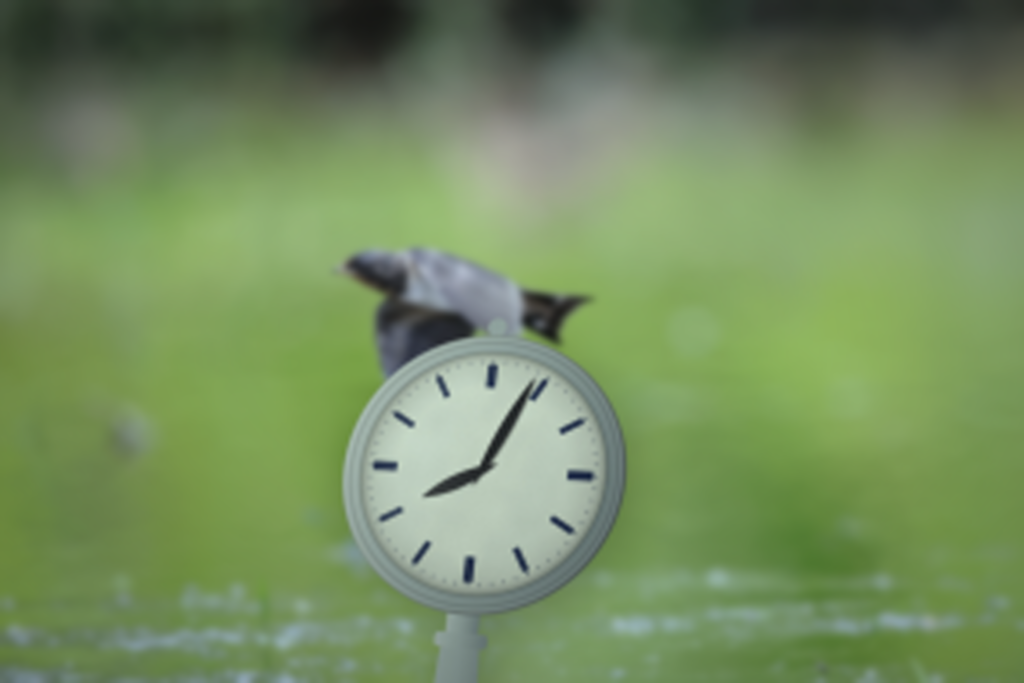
8:04
